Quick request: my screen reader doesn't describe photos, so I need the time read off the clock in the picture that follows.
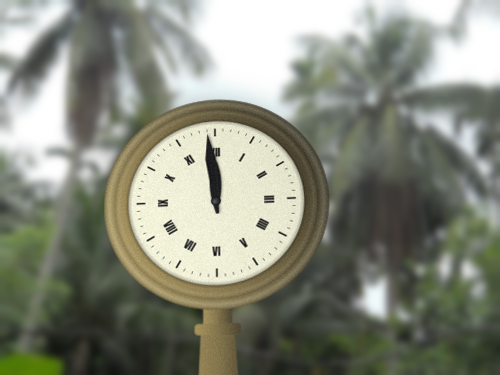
11:59
